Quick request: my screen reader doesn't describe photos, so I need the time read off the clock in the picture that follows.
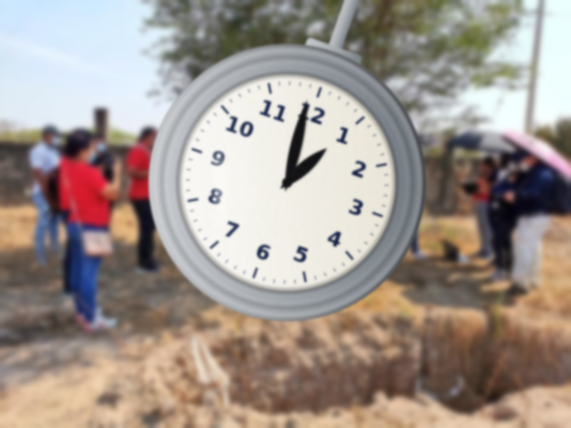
12:59
